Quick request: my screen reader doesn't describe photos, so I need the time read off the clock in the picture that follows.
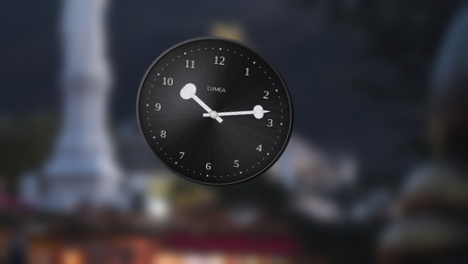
10:13
